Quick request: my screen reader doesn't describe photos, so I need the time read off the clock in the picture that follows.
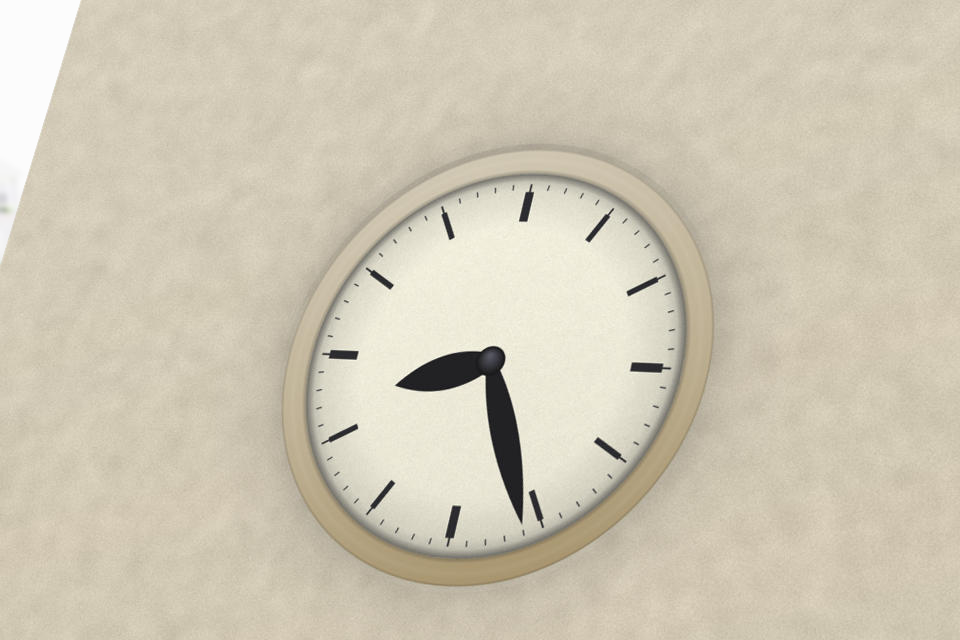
8:26
